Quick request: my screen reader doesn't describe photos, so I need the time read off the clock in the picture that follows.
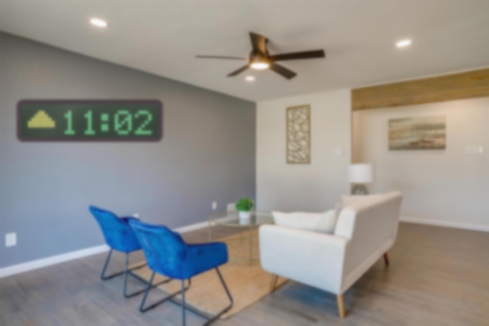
11:02
